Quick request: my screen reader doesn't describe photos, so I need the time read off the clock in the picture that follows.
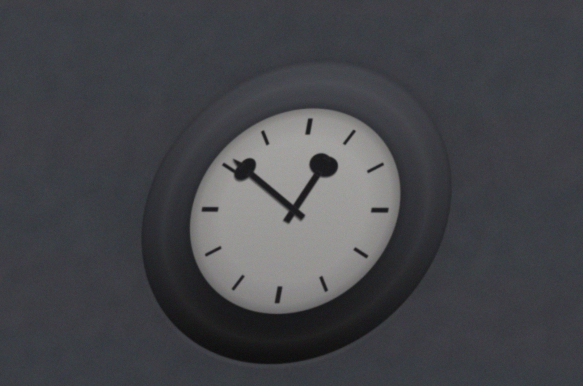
12:51
